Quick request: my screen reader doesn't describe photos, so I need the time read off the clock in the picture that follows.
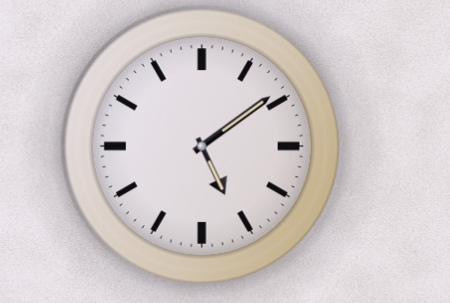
5:09
